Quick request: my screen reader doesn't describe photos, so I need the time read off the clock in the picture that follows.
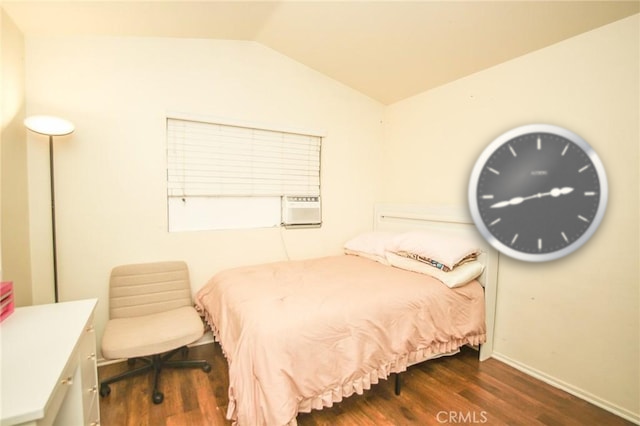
2:43
